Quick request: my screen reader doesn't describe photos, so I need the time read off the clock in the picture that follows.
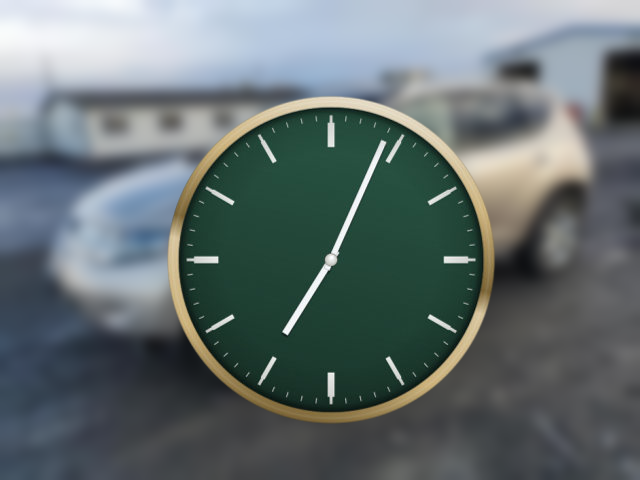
7:04
